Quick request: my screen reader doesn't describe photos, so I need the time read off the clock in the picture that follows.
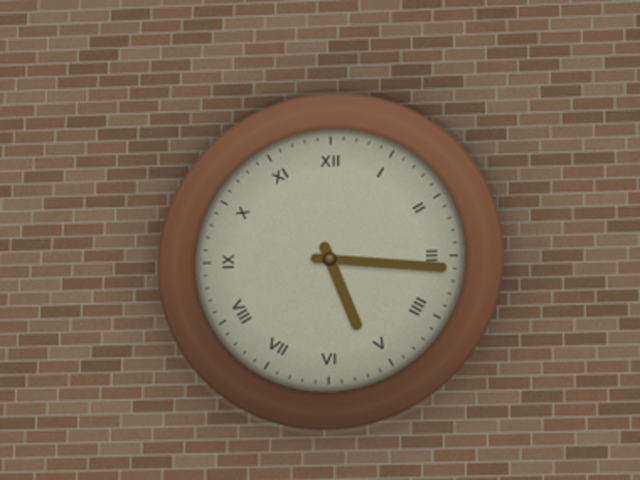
5:16
